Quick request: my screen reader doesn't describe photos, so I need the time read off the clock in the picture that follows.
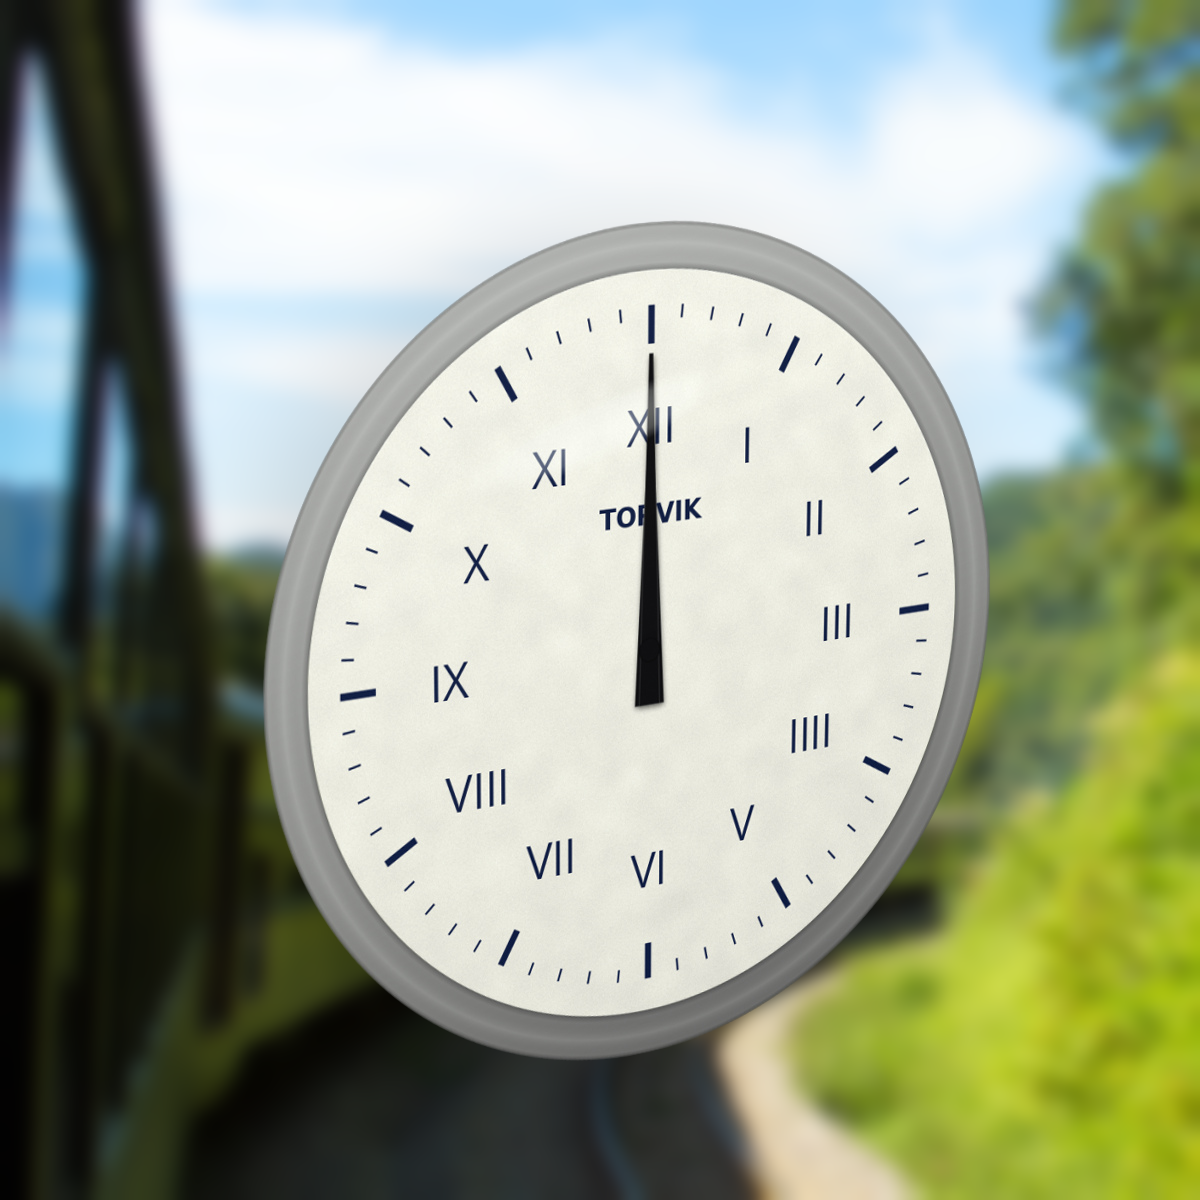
12:00
